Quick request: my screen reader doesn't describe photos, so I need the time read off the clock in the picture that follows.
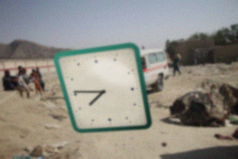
7:46
